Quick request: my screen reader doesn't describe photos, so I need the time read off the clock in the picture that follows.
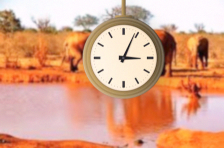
3:04
